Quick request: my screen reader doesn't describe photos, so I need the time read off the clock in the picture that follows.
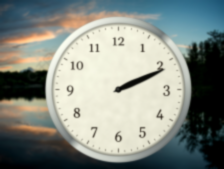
2:11
